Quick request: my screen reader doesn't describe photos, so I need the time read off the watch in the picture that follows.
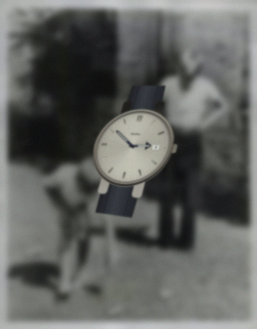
2:51
